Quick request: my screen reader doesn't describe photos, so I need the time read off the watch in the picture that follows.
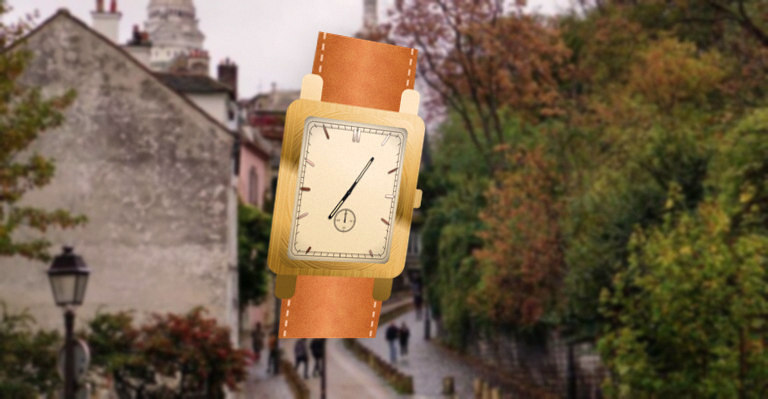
7:05
